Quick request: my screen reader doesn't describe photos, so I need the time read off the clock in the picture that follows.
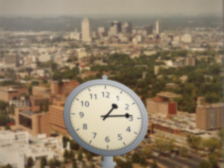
1:14
